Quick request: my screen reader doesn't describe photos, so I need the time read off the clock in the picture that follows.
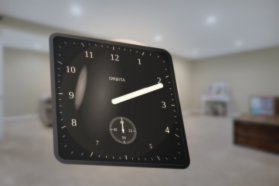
2:11
